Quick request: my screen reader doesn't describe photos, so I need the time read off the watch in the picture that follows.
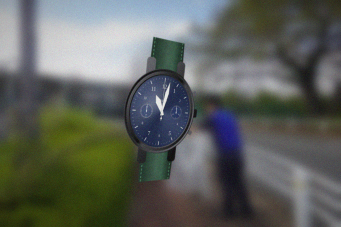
11:02
